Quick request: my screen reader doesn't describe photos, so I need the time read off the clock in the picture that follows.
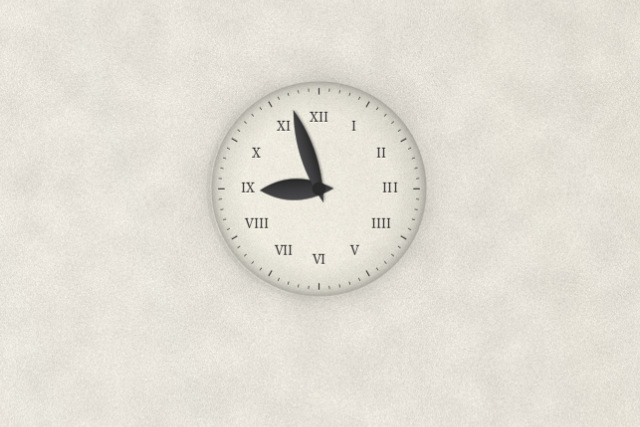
8:57
